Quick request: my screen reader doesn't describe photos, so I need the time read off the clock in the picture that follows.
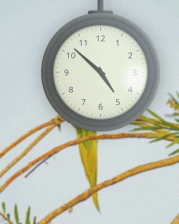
4:52
